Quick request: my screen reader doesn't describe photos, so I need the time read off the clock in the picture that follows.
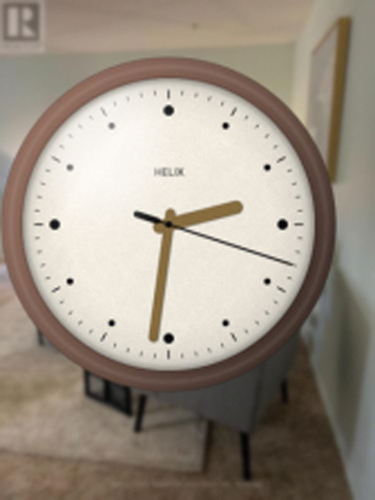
2:31:18
